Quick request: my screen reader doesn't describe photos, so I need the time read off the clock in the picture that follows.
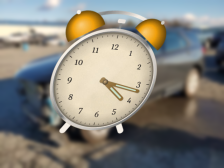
4:17
